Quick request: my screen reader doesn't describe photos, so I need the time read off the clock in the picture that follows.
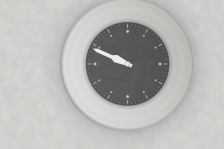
9:49
